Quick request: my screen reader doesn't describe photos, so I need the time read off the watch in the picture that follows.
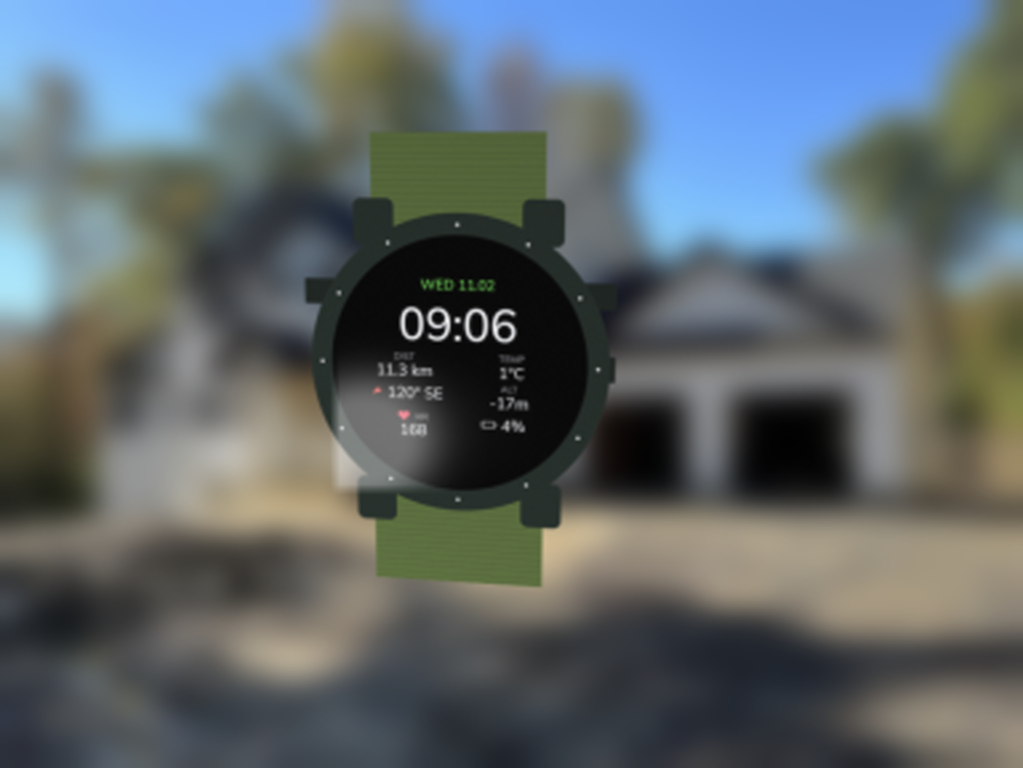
9:06
